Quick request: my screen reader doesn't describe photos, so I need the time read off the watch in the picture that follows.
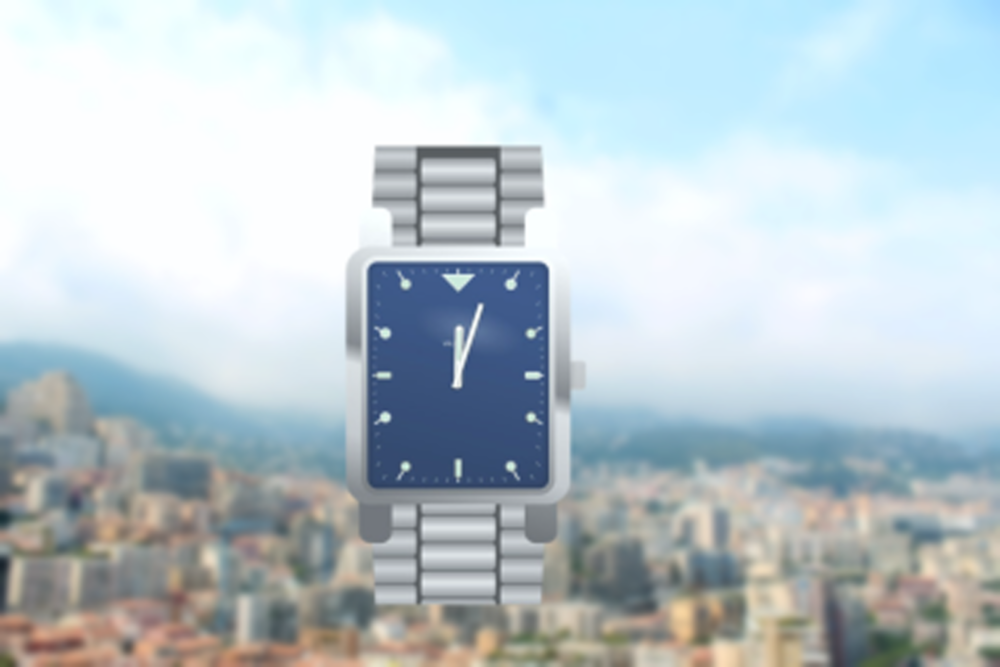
12:03
